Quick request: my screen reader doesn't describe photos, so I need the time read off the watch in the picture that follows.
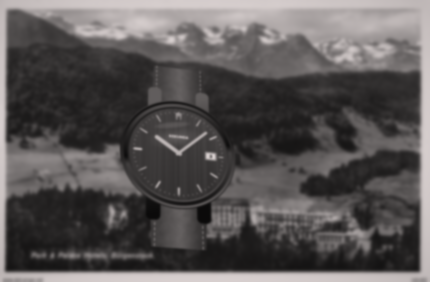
10:08
